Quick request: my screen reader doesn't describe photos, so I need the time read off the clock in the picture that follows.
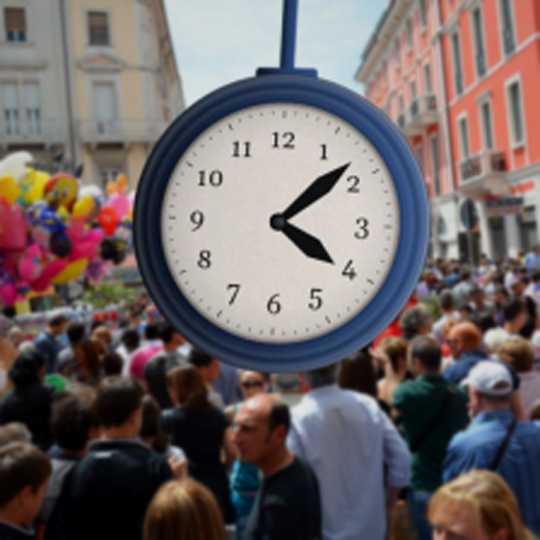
4:08
